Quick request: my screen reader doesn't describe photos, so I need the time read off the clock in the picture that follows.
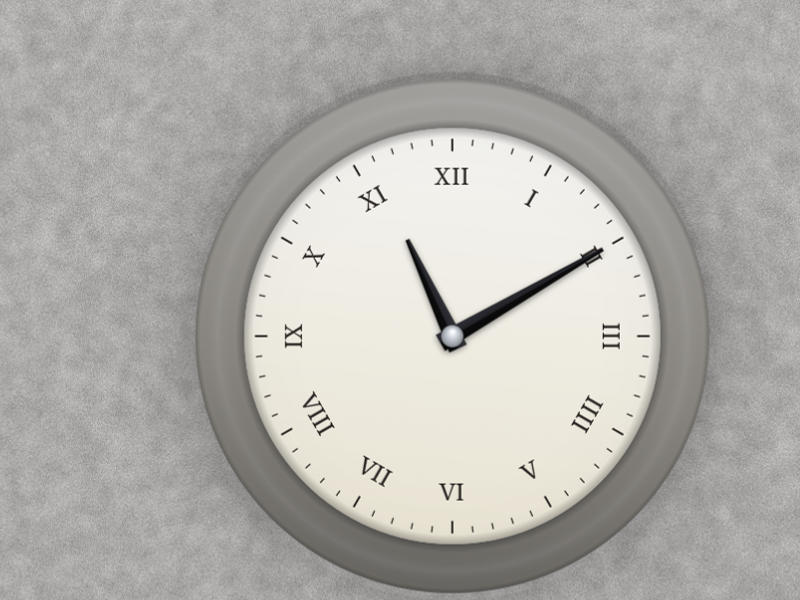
11:10
